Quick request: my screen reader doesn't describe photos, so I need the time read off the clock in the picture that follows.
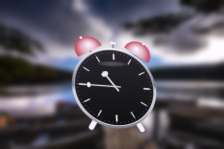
10:45
